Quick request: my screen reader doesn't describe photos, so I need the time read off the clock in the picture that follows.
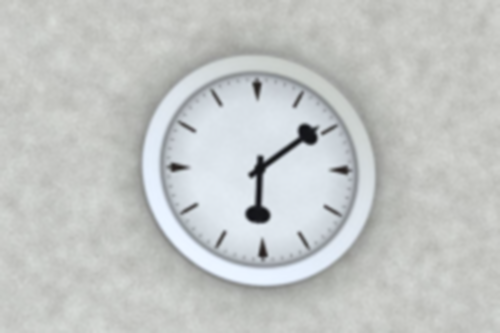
6:09
